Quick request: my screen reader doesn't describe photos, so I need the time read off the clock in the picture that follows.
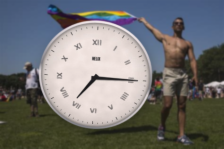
7:15
